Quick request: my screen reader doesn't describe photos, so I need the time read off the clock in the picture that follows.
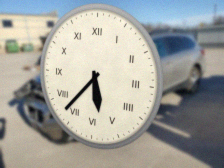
5:37
